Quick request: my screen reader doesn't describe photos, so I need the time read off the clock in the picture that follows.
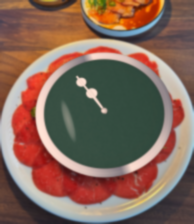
10:54
